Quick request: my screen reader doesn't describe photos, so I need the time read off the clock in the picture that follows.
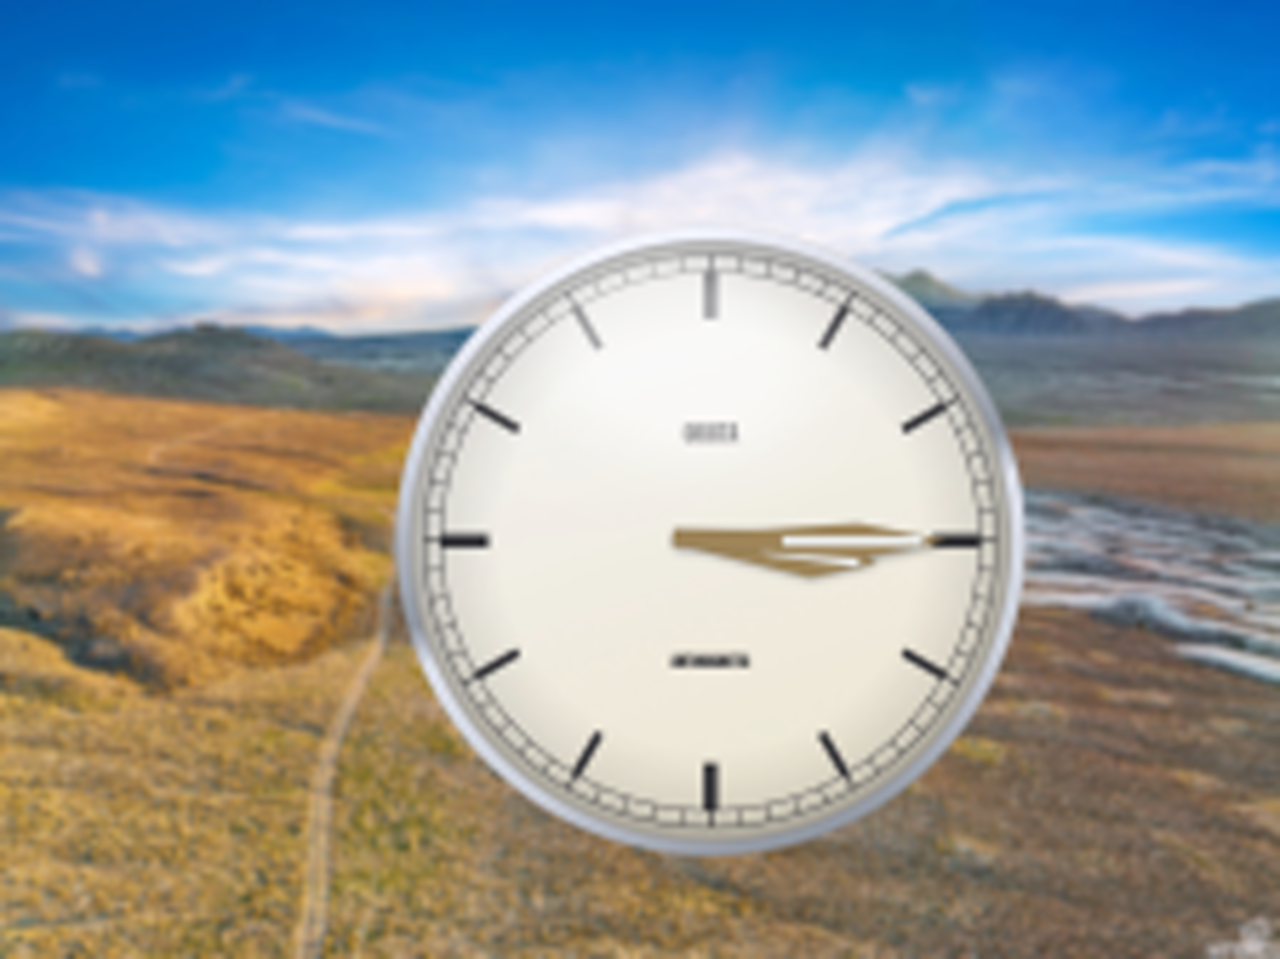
3:15
